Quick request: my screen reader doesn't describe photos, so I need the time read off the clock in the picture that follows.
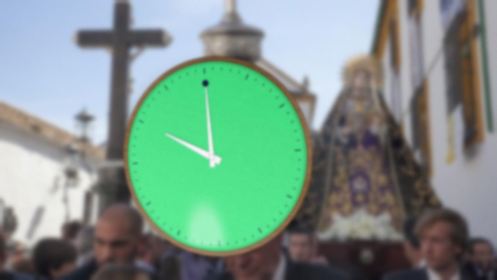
10:00
